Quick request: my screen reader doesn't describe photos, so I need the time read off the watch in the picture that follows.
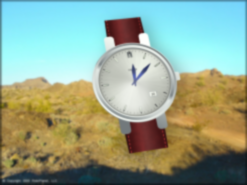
12:08
